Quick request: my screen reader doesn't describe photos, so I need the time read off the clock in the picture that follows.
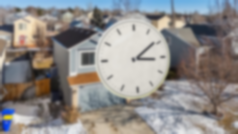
3:09
